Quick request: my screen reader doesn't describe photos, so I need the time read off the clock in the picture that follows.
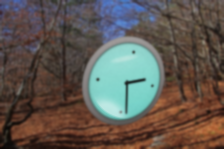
2:28
